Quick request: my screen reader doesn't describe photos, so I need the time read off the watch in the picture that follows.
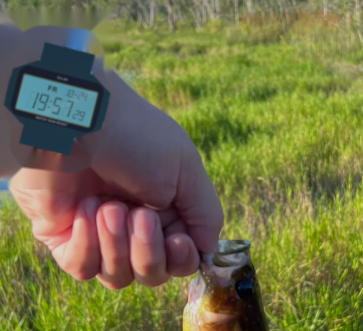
19:57:29
